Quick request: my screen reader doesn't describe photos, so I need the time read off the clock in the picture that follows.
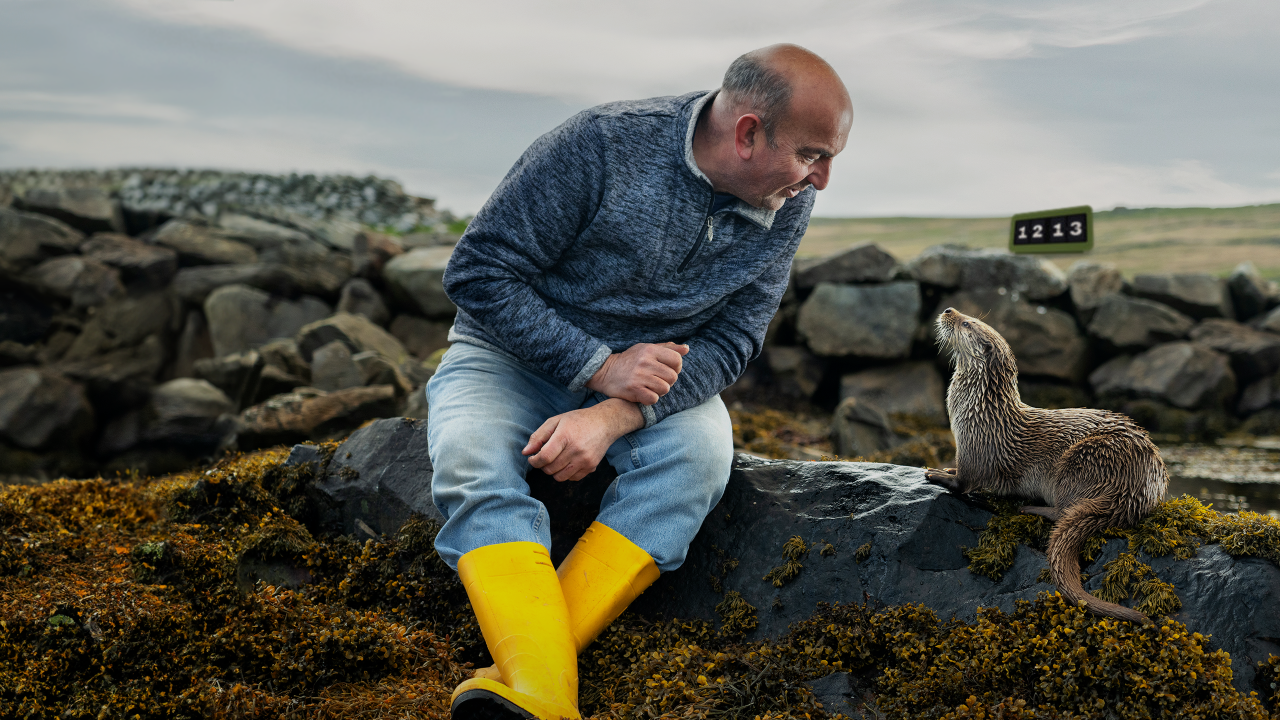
12:13
